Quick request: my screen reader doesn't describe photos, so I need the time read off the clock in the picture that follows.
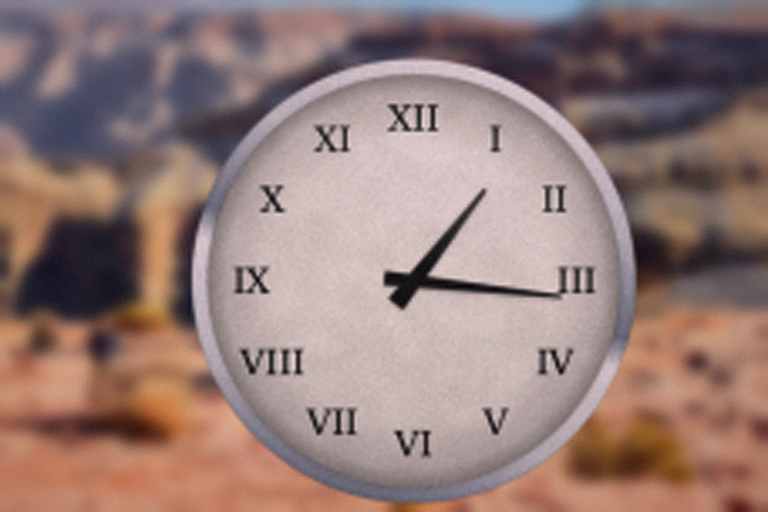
1:16
